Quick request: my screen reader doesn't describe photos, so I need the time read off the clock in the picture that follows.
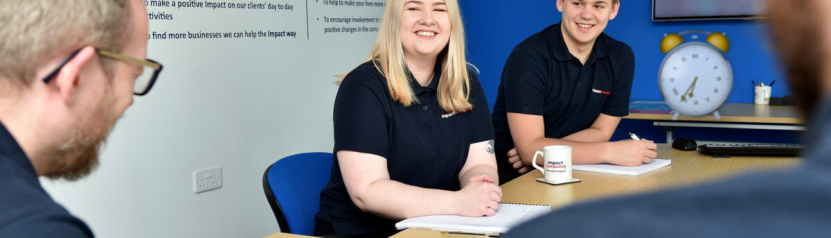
6:36
